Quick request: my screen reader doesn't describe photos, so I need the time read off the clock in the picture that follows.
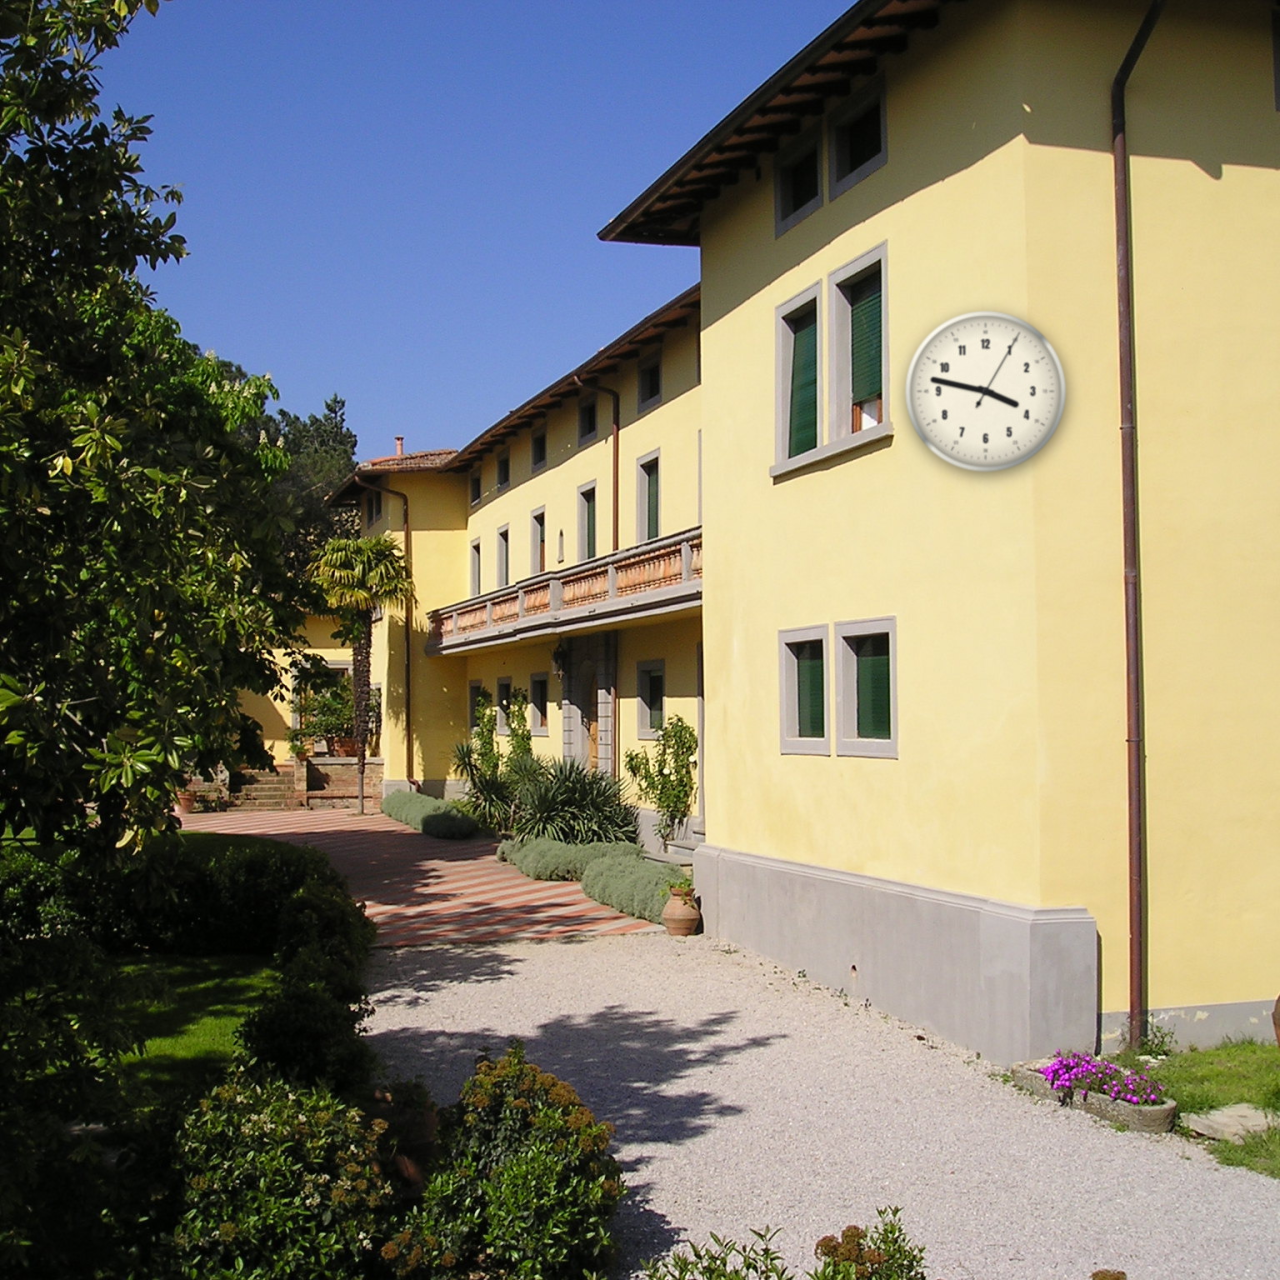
3:47:05
